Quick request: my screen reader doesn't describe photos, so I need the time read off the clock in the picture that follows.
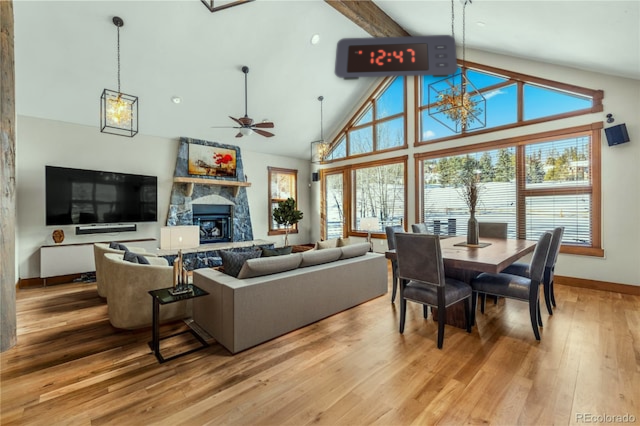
12:47
